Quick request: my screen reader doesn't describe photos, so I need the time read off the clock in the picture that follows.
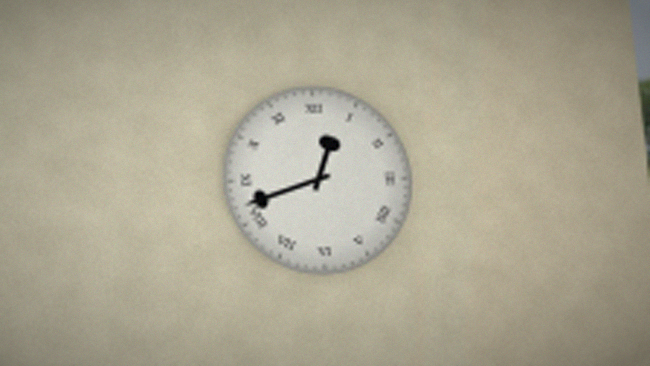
12:42
